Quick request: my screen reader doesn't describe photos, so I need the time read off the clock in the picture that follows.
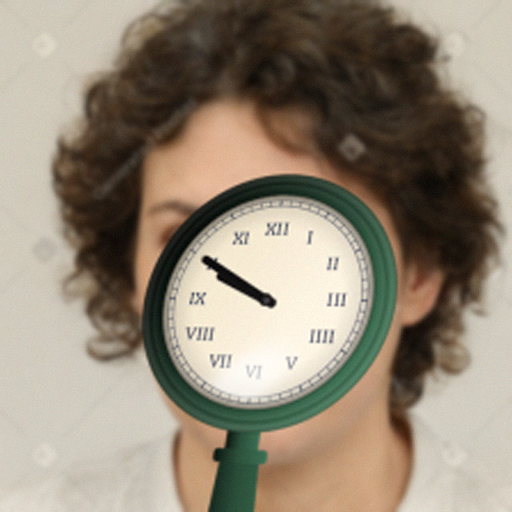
9:50
